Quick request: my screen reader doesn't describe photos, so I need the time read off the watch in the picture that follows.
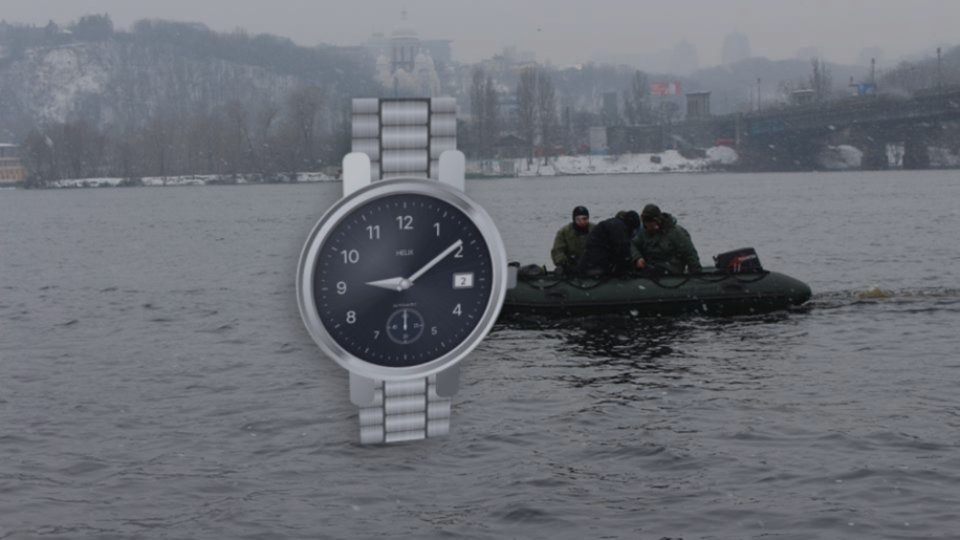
9:09
